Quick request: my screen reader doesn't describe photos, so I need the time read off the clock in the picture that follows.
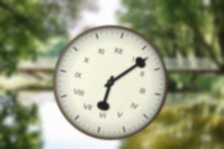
6:07
